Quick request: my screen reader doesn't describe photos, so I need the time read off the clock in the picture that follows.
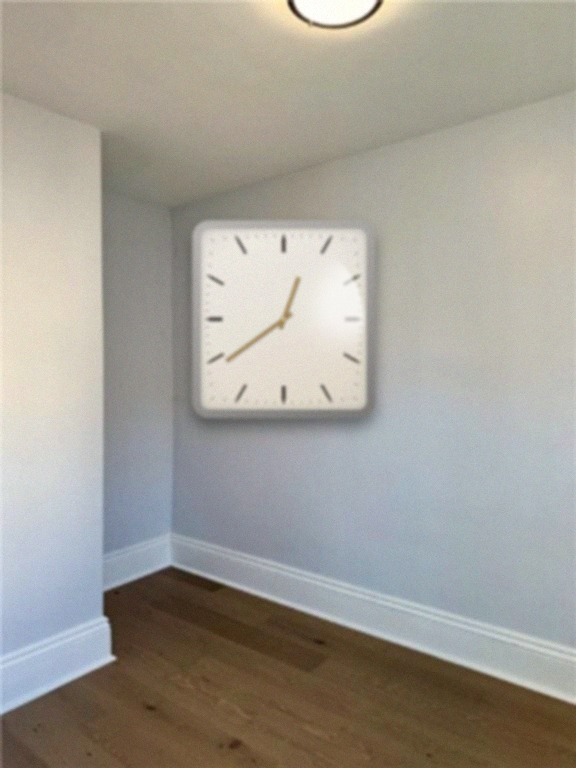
12:39
